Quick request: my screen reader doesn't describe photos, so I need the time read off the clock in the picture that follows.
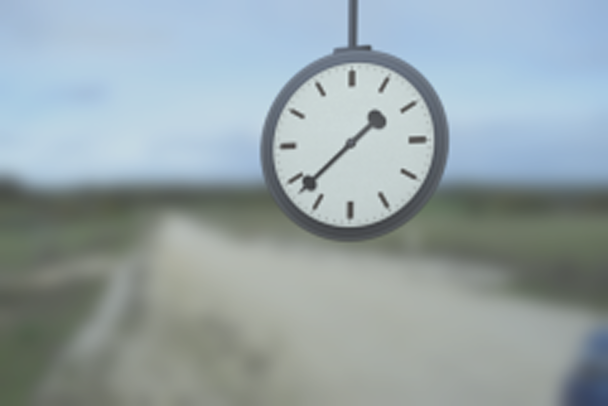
1:38
